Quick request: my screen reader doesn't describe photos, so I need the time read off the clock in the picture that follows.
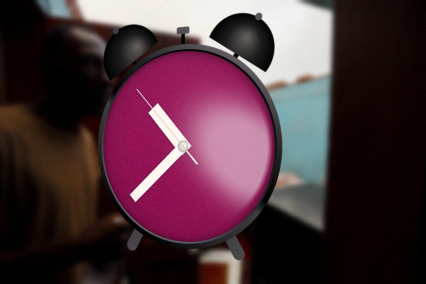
10:37:53
